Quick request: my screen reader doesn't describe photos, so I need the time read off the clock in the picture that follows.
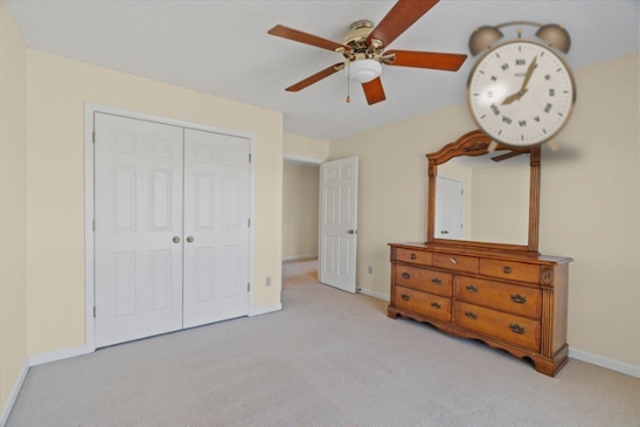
8:04
